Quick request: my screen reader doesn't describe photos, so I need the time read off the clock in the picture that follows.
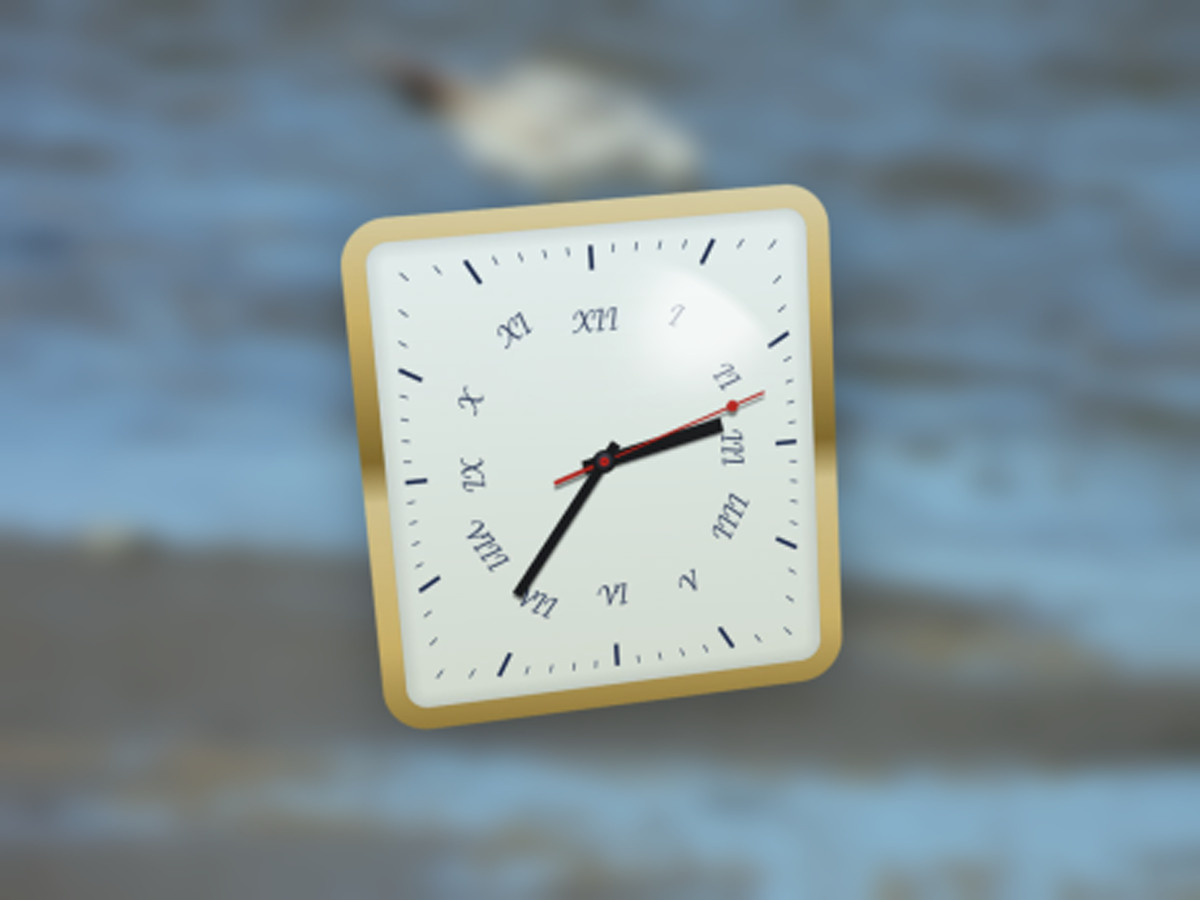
2:36:12
